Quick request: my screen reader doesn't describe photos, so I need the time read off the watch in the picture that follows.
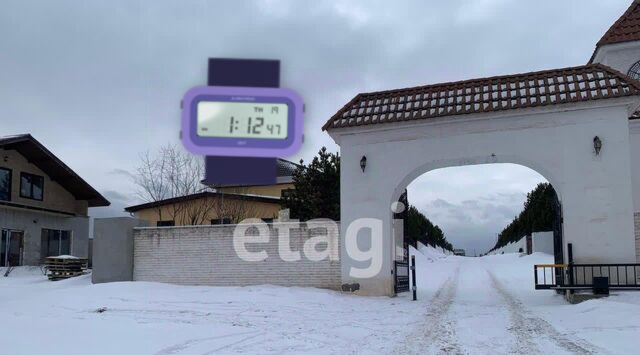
1:12
